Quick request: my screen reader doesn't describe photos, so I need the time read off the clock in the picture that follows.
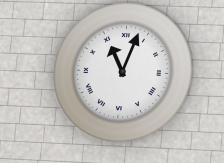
11:03
